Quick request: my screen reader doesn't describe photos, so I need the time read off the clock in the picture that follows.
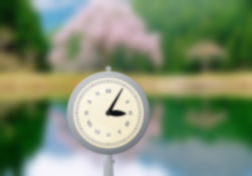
3:05
